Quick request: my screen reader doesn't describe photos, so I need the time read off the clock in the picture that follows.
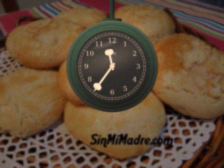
11:36
